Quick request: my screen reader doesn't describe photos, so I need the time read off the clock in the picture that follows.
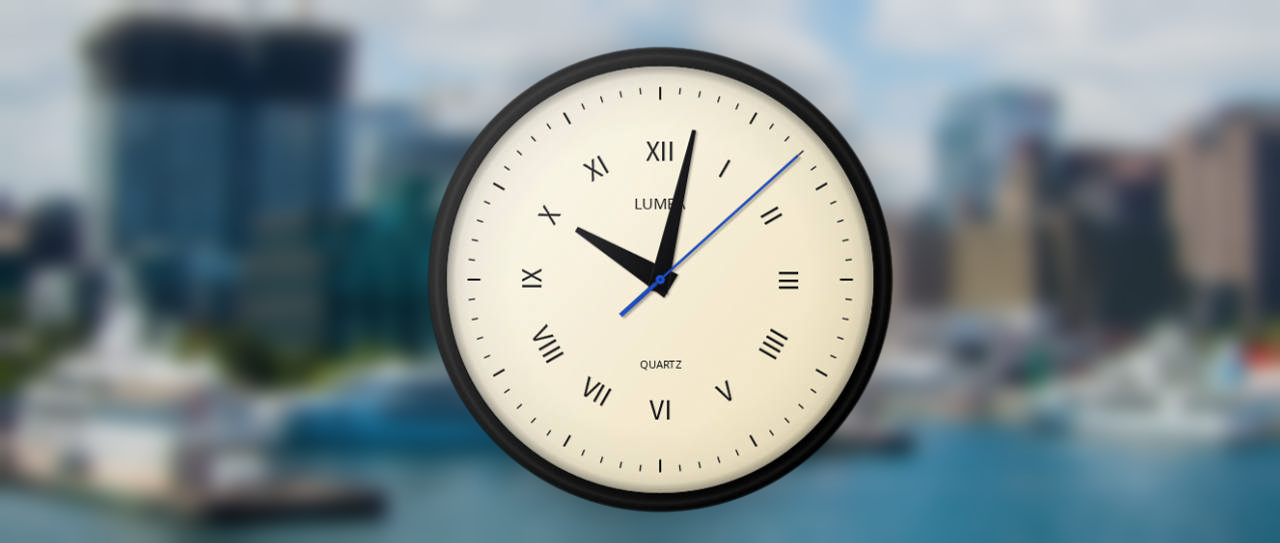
10:02:08
